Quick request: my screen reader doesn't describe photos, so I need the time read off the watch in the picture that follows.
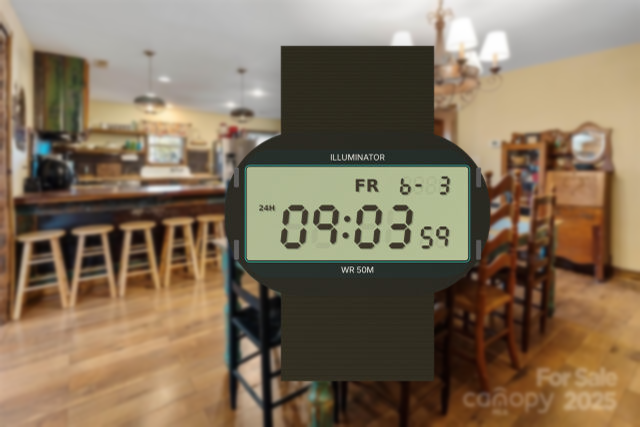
9:03:59
